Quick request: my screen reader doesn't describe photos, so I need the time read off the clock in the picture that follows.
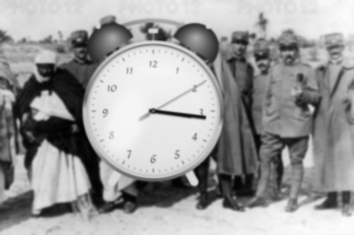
3:16:10
